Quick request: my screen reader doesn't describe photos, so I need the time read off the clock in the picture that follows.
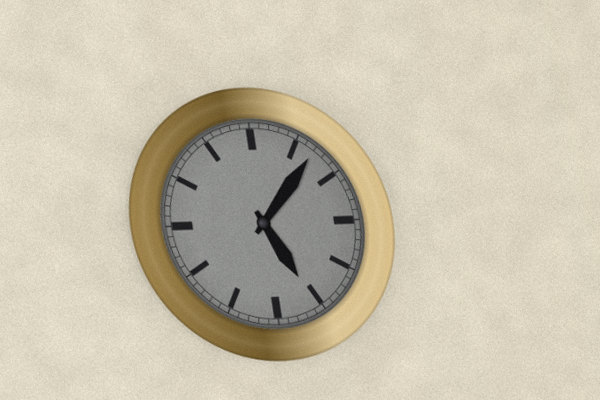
5:07
